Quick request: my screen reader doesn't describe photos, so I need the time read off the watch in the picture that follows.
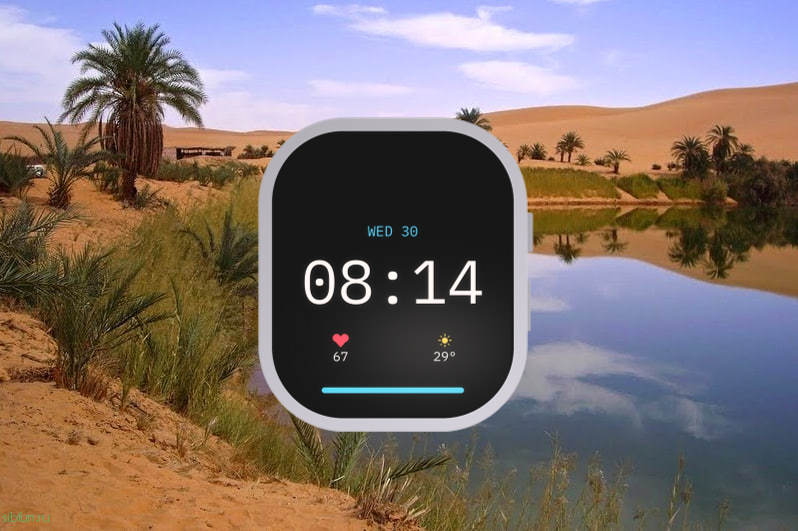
8:14
